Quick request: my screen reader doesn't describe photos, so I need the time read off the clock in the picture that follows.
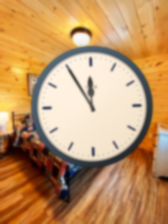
11:55
